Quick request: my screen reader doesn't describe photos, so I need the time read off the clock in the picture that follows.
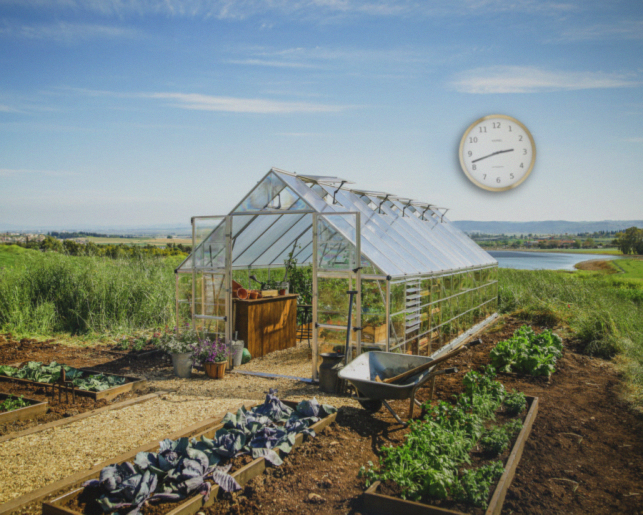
2:42
